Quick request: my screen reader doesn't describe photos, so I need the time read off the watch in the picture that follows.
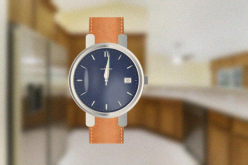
12:01
